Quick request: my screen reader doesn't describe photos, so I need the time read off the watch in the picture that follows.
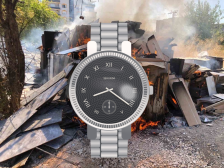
8:21
